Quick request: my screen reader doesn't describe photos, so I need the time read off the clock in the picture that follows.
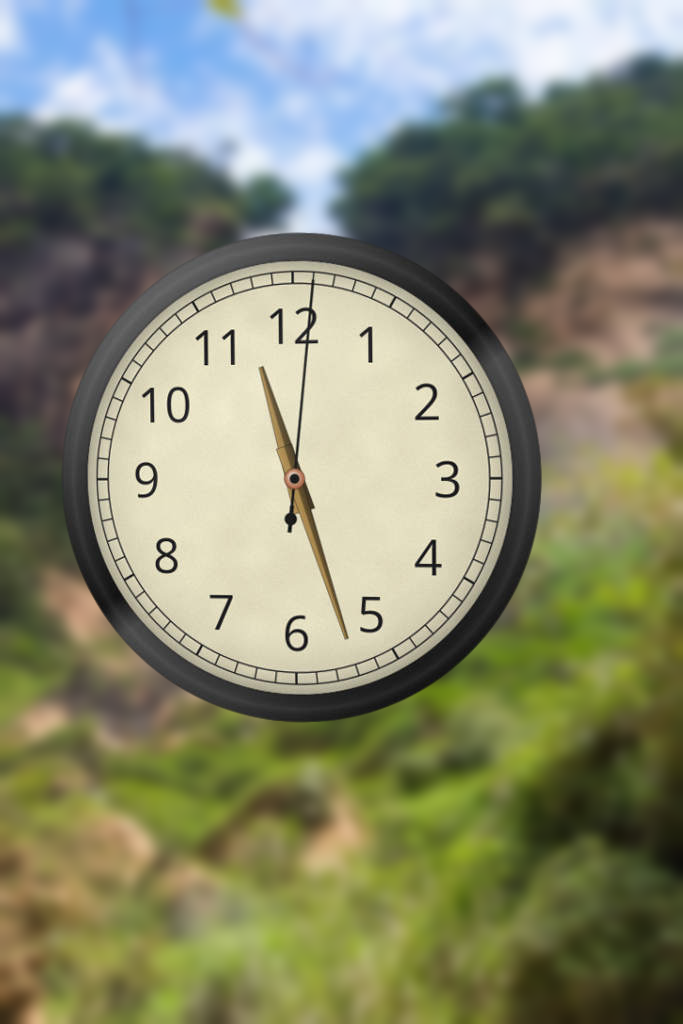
11:27:01
